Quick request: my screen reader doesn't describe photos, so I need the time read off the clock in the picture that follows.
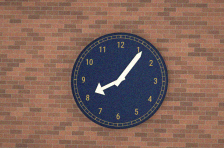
8:06
